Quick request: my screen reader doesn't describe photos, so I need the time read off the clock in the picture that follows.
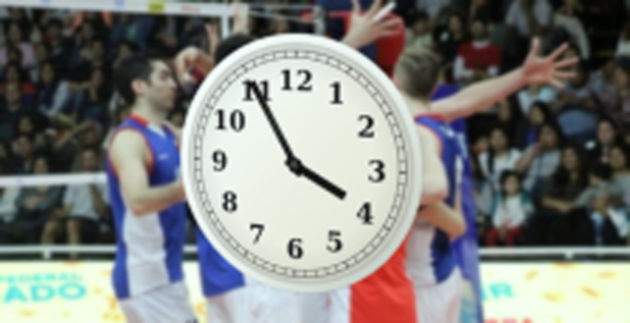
3:55
